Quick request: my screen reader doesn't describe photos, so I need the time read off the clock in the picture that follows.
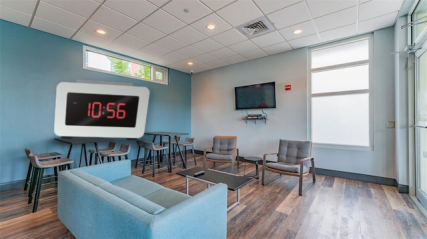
10:56
